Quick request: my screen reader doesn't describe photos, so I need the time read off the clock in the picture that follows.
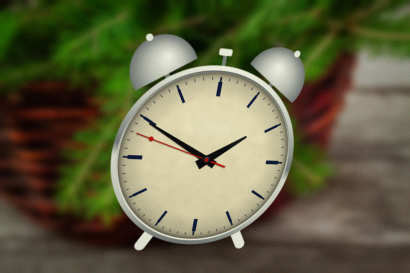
1:49:48
